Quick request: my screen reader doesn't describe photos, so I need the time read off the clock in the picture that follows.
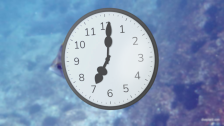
7:01
